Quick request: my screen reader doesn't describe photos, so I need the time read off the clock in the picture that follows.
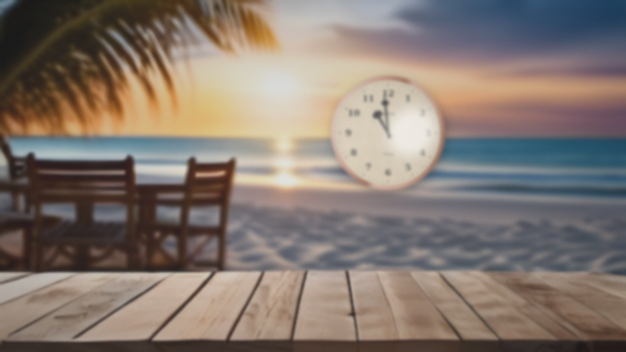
10:59
